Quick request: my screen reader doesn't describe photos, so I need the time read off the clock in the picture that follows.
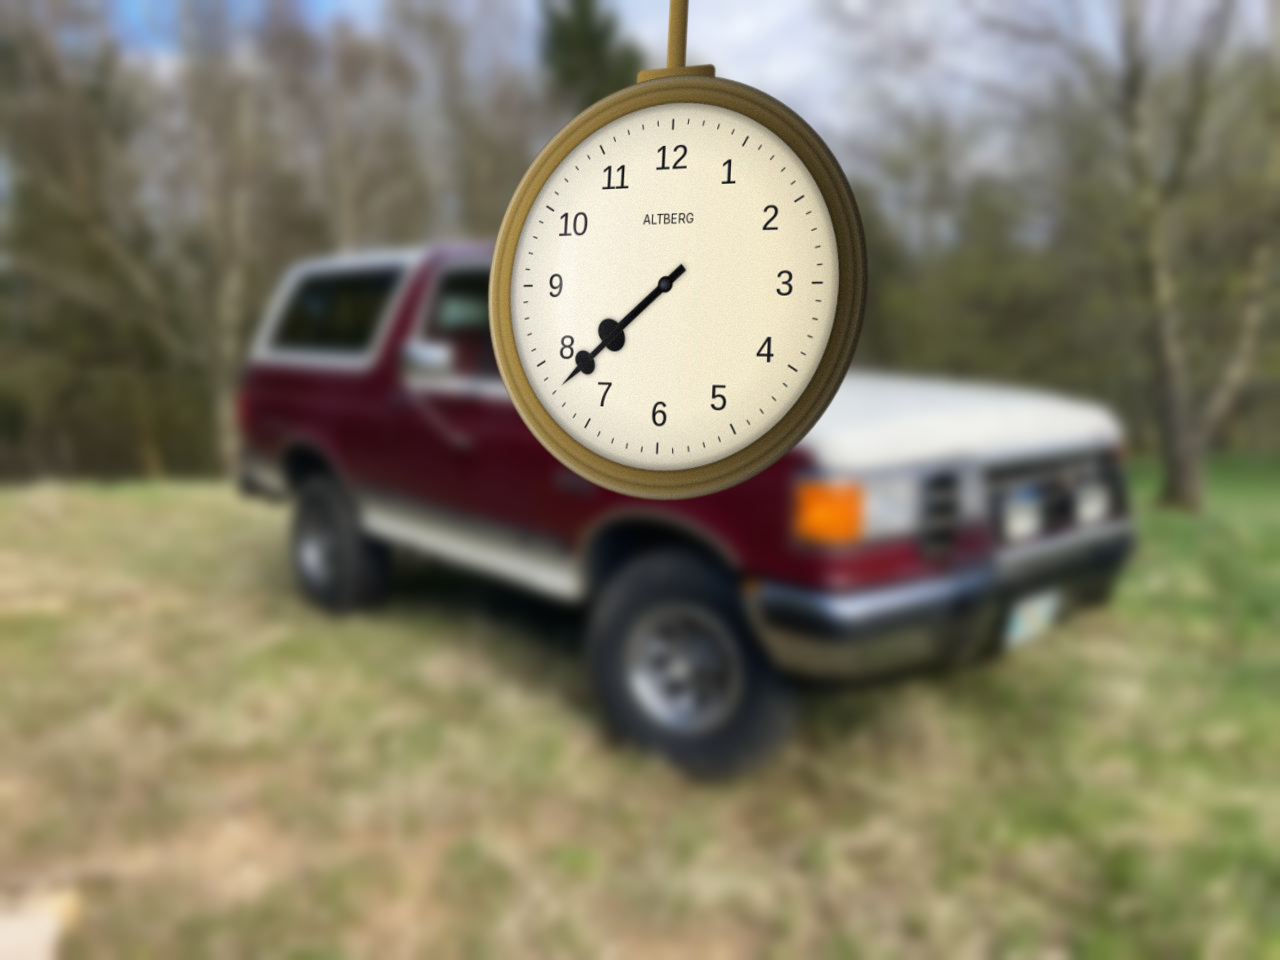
7:38
